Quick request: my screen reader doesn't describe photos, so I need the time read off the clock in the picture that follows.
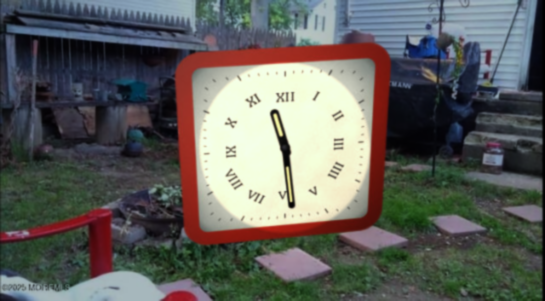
11:29
